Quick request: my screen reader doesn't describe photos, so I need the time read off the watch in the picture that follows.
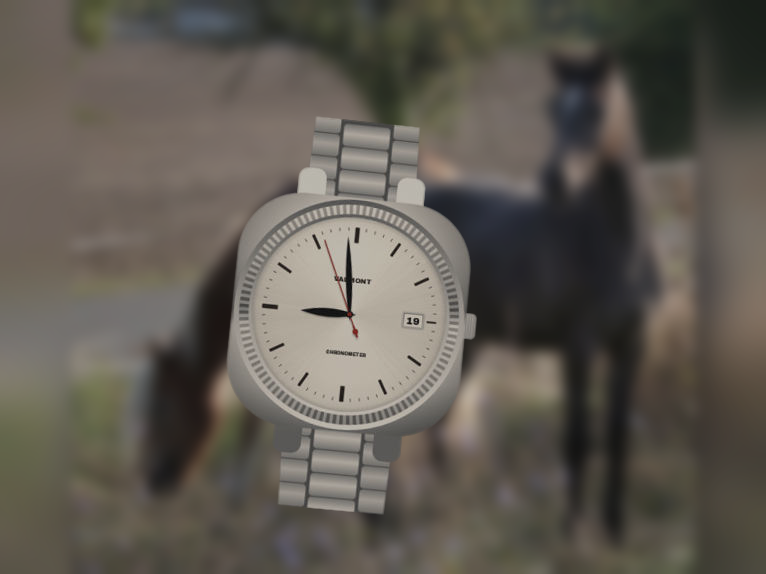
8:58:56
